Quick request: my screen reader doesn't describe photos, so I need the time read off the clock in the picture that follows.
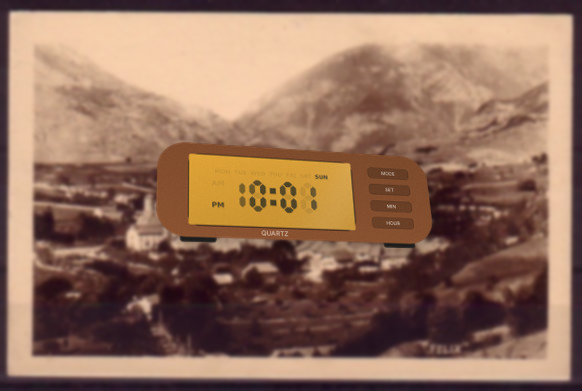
10:01
